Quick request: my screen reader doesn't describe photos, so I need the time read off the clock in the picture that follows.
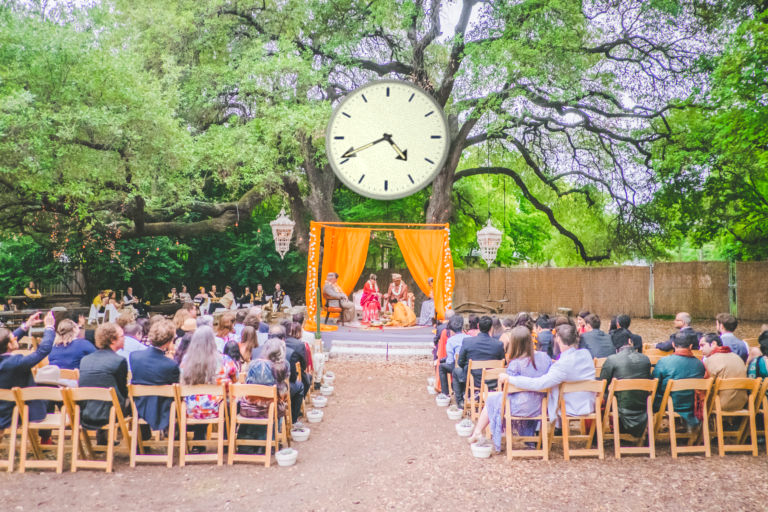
4:41
